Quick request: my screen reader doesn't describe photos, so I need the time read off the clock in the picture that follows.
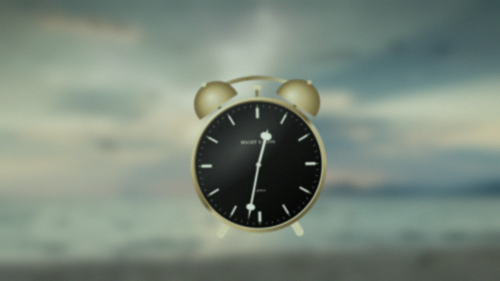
12:32
